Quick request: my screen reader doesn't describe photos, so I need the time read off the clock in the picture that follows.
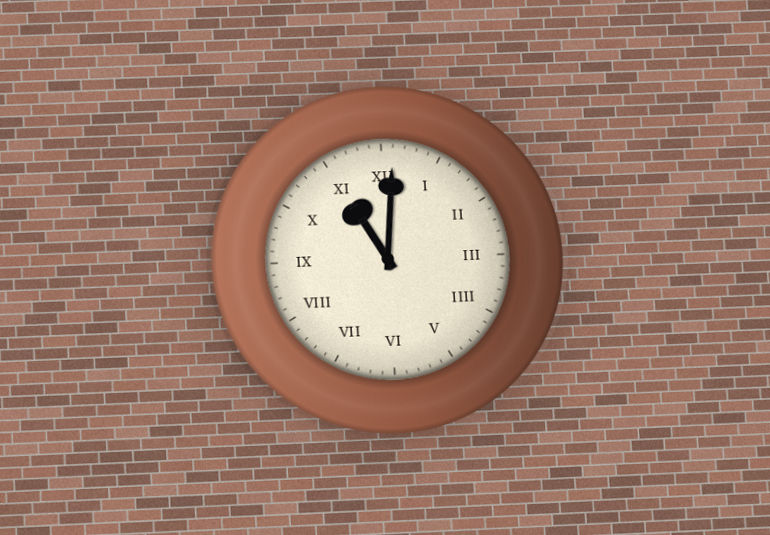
11:01
